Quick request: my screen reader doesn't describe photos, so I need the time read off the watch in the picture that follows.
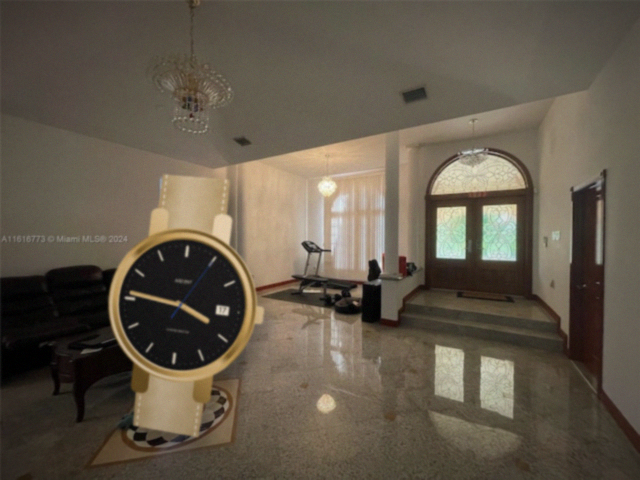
3:46:05
